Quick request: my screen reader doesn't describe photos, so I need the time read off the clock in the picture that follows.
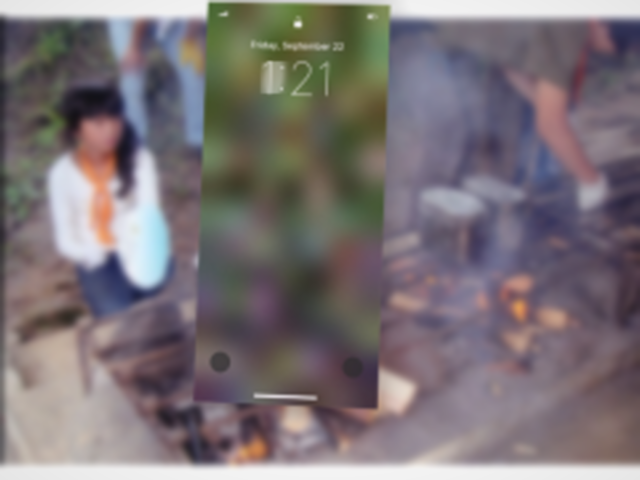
1:21
